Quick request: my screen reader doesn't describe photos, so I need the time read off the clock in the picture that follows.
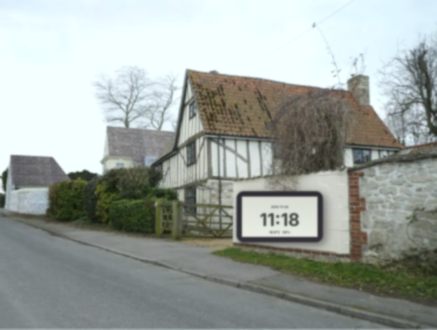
11:18
